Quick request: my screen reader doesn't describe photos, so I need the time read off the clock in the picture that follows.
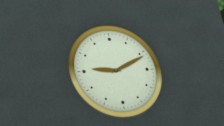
9:11
